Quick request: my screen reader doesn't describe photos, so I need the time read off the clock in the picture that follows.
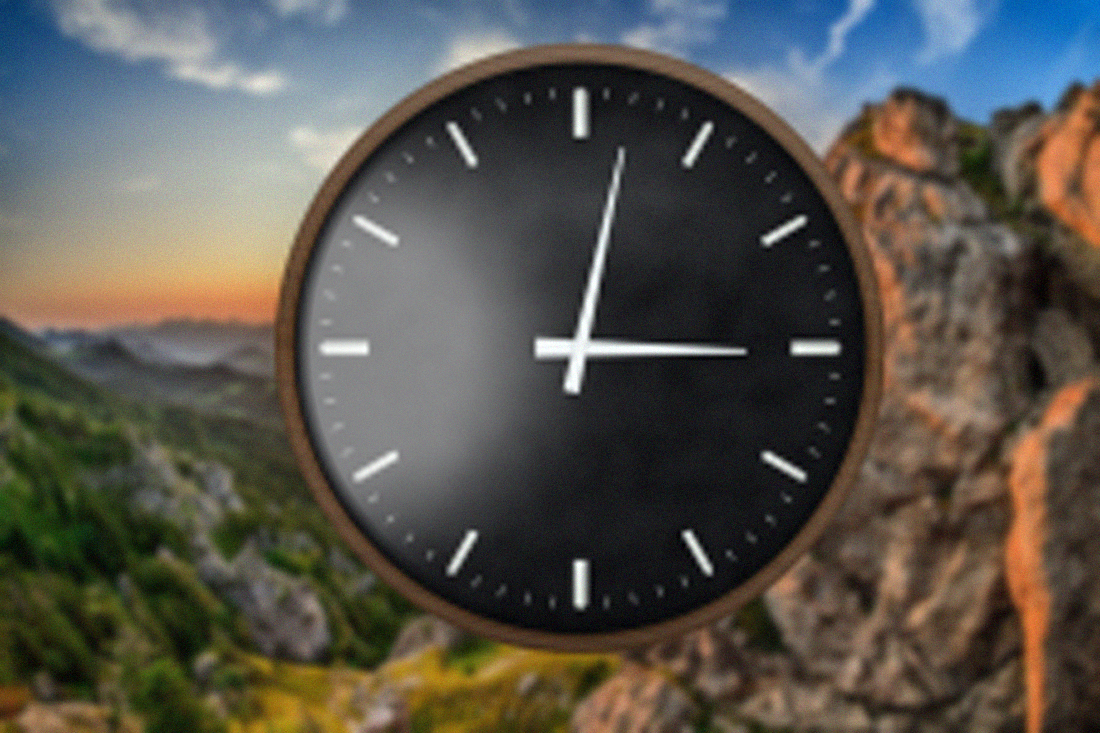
3:02
